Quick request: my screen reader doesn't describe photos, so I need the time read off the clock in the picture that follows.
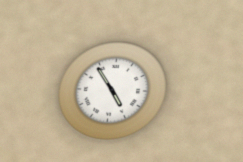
4:54
